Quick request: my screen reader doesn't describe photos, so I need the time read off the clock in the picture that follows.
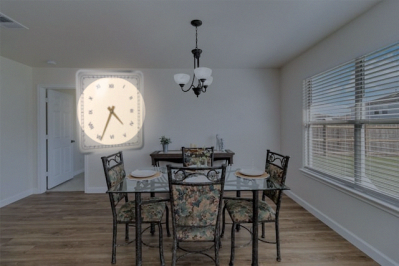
4:34
